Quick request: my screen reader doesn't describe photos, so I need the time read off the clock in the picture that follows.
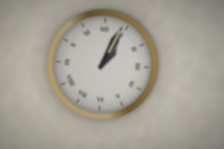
1:04
